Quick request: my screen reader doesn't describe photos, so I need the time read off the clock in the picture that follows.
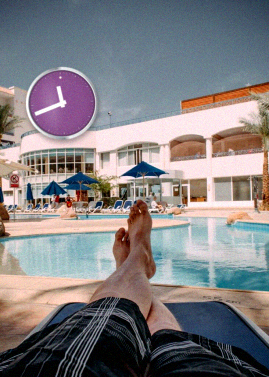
11:42
